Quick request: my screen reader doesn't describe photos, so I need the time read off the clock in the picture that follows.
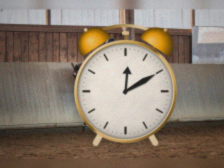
12:10
